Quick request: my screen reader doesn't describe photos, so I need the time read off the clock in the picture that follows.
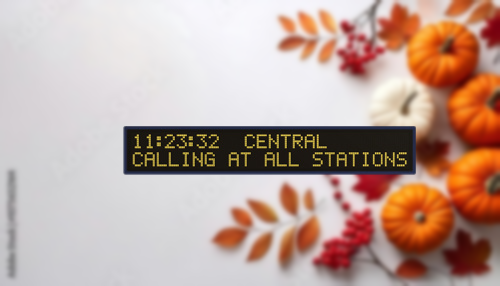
11:23:32
